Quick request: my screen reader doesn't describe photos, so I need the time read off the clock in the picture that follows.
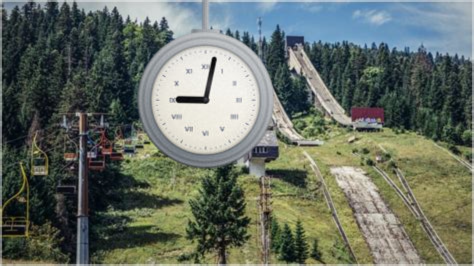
9:02
